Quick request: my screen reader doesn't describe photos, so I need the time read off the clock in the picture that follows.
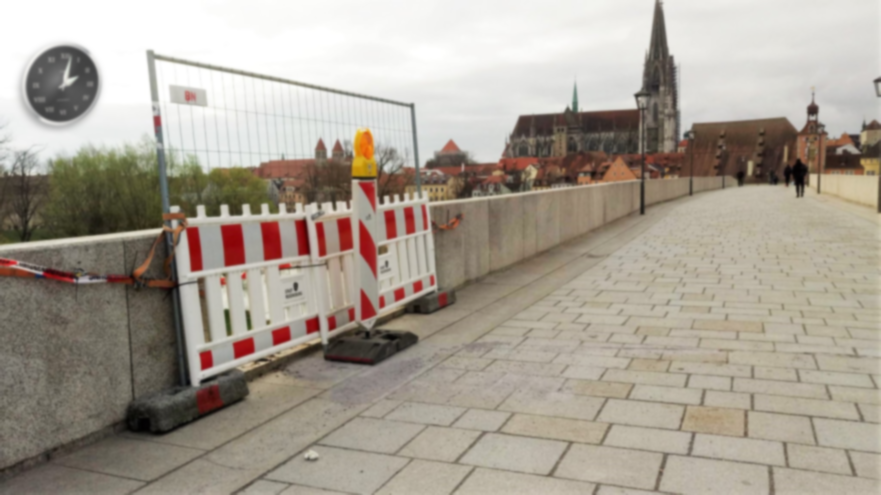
2:02
